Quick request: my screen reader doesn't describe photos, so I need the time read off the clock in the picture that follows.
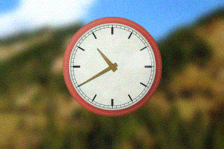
10:40
